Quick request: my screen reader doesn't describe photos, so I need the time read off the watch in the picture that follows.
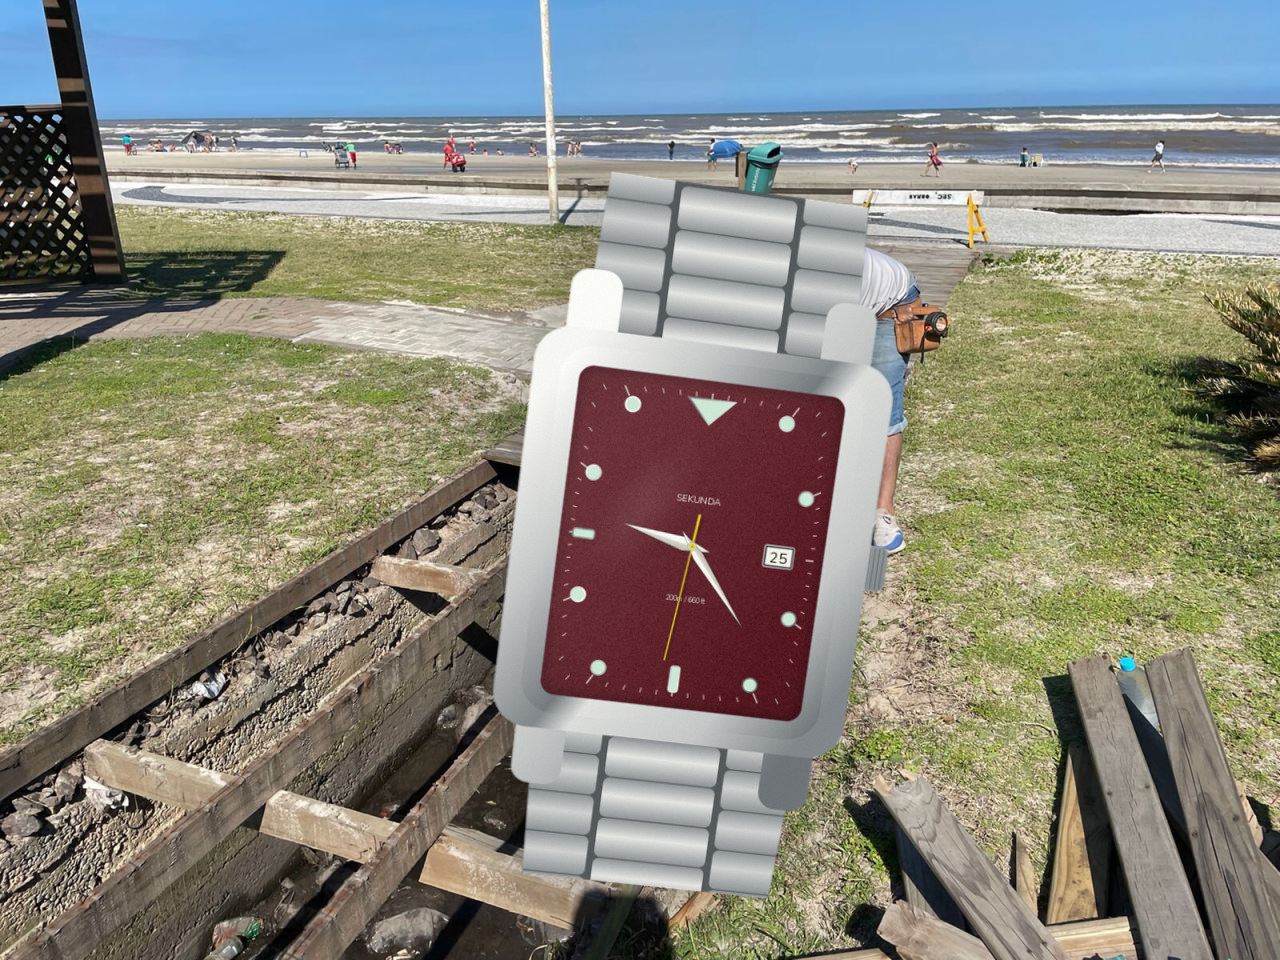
9:23:31
